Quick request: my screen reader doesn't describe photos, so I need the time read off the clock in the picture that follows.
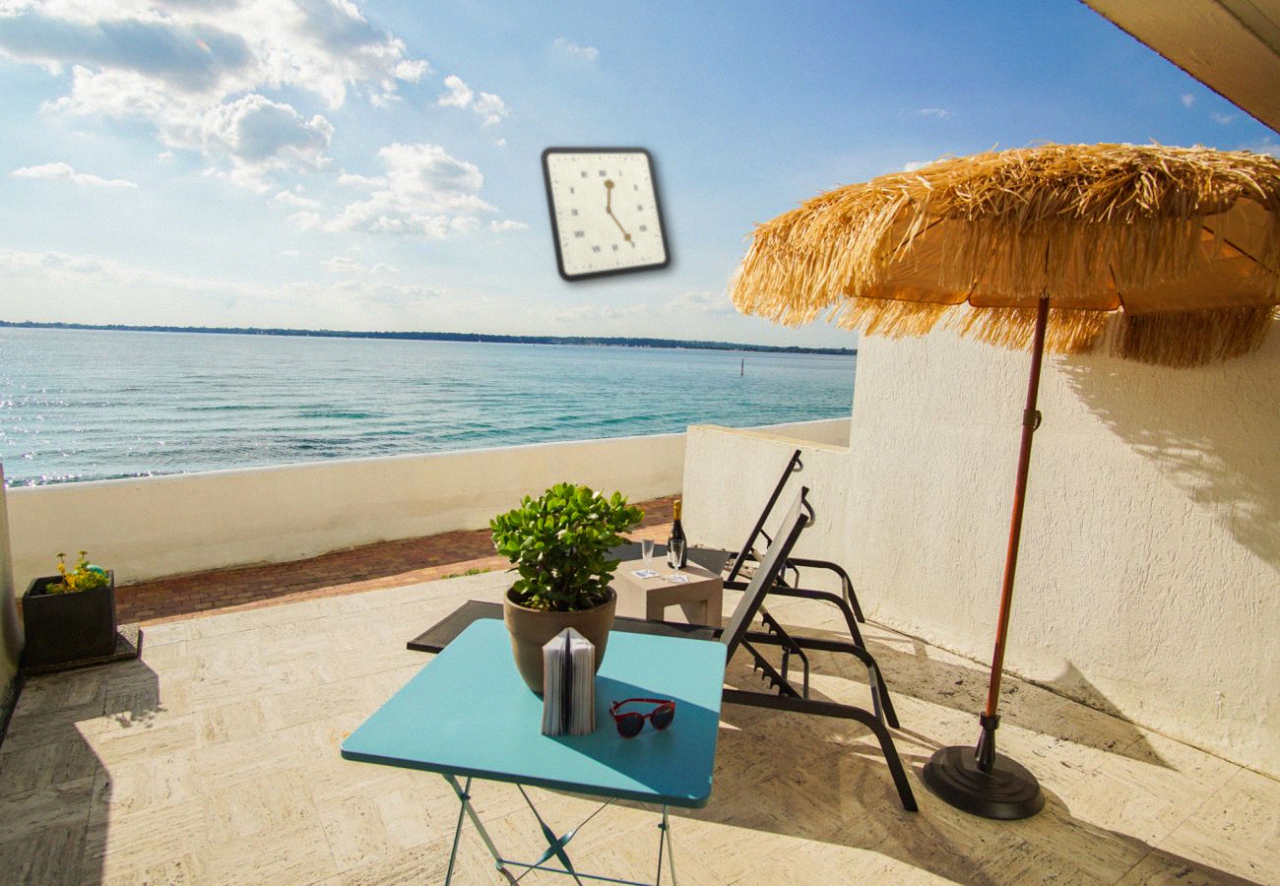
12:25
